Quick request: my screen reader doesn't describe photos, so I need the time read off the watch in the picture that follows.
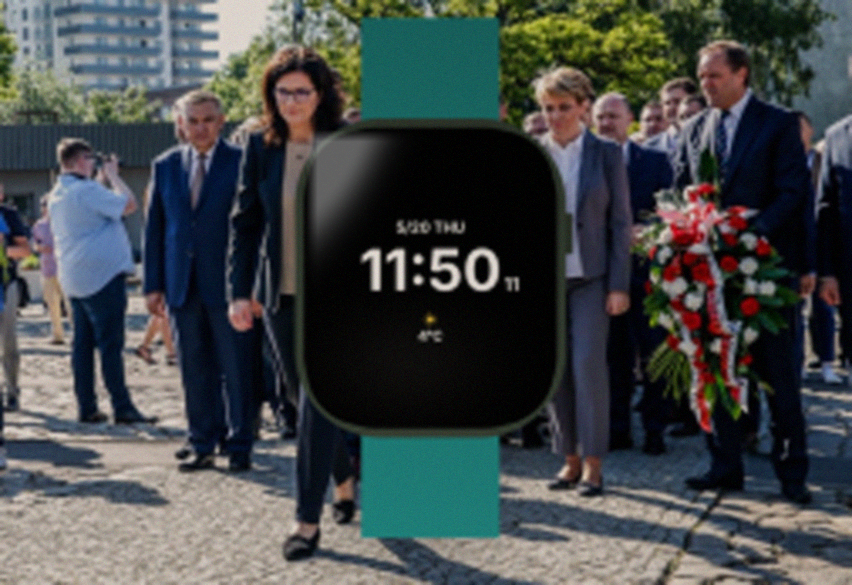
11:50
